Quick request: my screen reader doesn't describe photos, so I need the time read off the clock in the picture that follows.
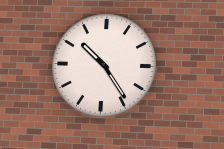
10:24
